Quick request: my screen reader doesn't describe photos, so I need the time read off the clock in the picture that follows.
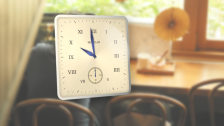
9:59
